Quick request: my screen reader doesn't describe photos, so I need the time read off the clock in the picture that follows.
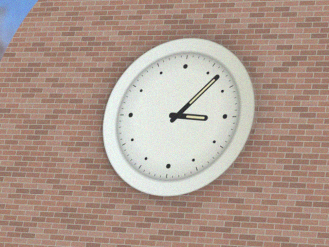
3:07
